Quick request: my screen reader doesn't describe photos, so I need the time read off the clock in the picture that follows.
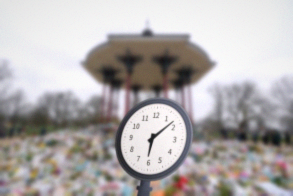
6:08
